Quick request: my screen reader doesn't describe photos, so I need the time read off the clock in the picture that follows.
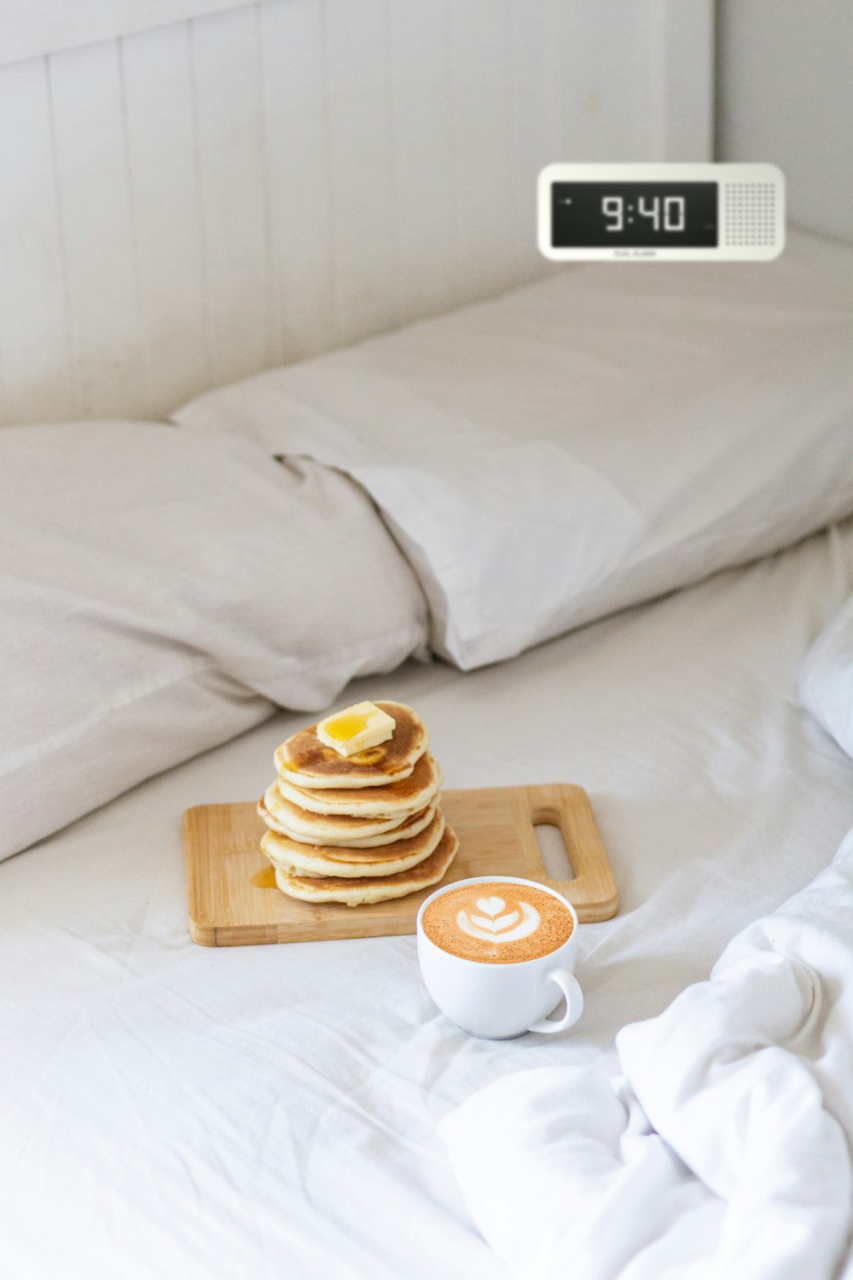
9:40
